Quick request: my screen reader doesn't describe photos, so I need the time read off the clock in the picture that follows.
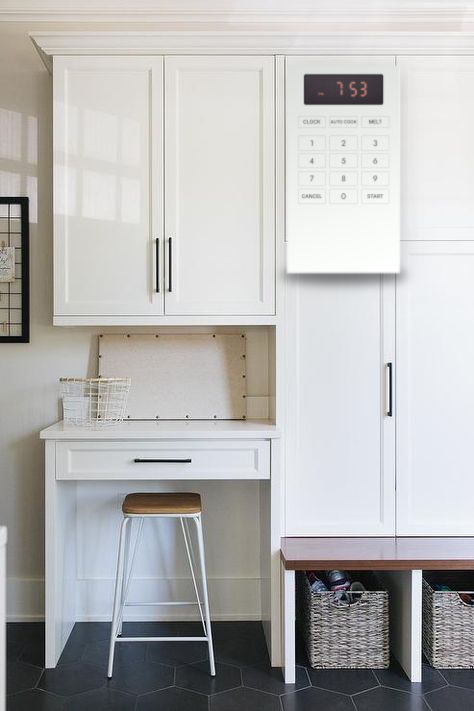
7:53
